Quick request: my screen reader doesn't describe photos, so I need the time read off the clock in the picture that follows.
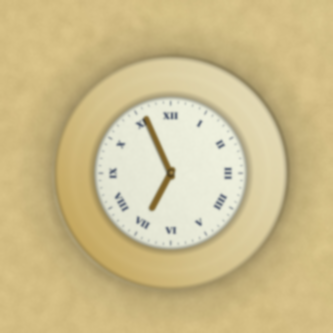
6:56
